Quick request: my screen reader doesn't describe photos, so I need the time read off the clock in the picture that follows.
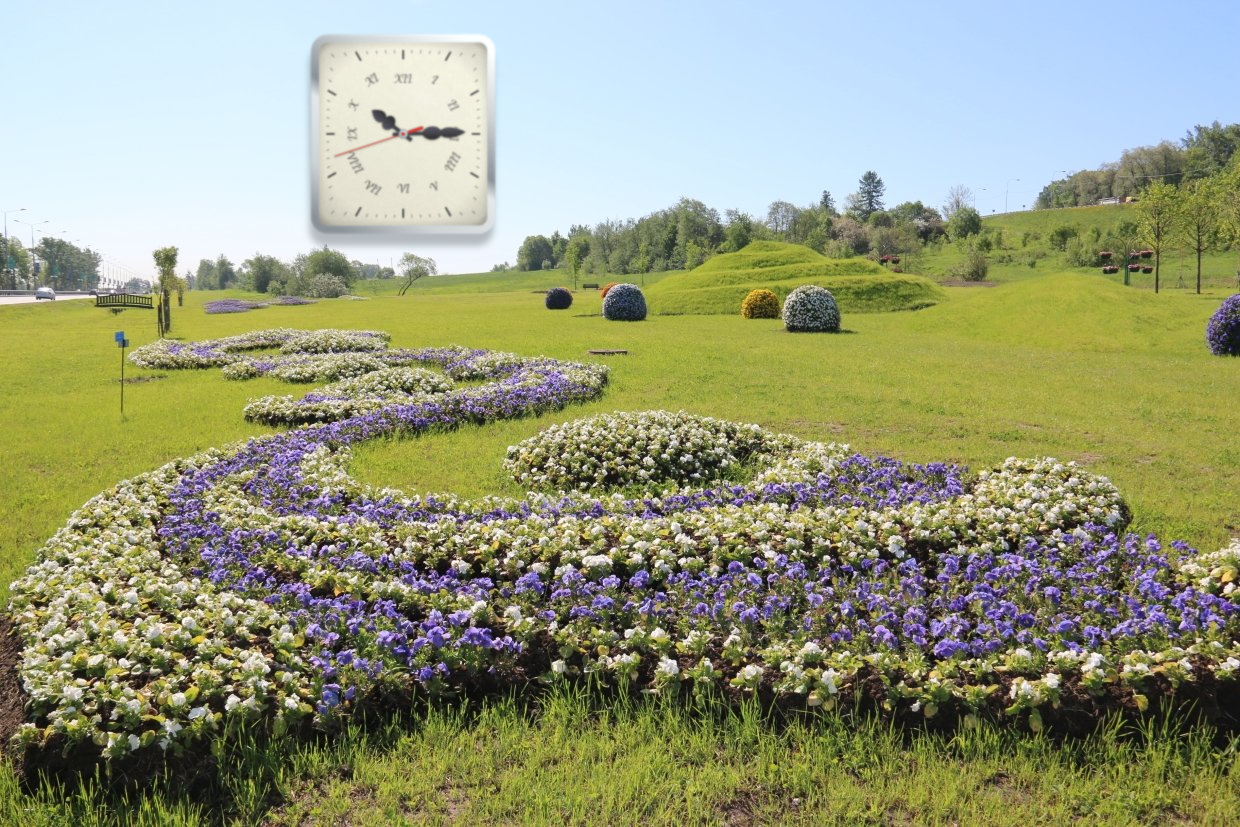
10:14:42
